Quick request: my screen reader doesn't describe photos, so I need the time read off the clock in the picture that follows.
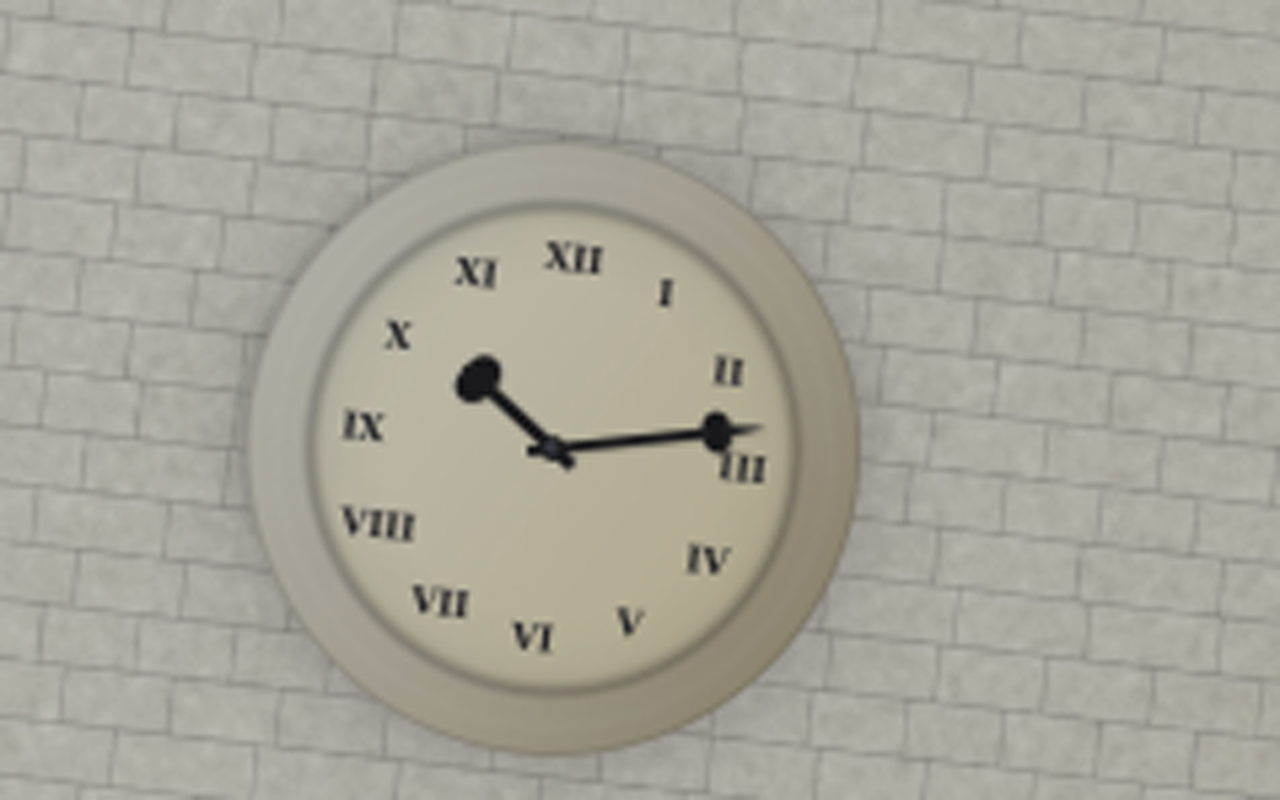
10:13
